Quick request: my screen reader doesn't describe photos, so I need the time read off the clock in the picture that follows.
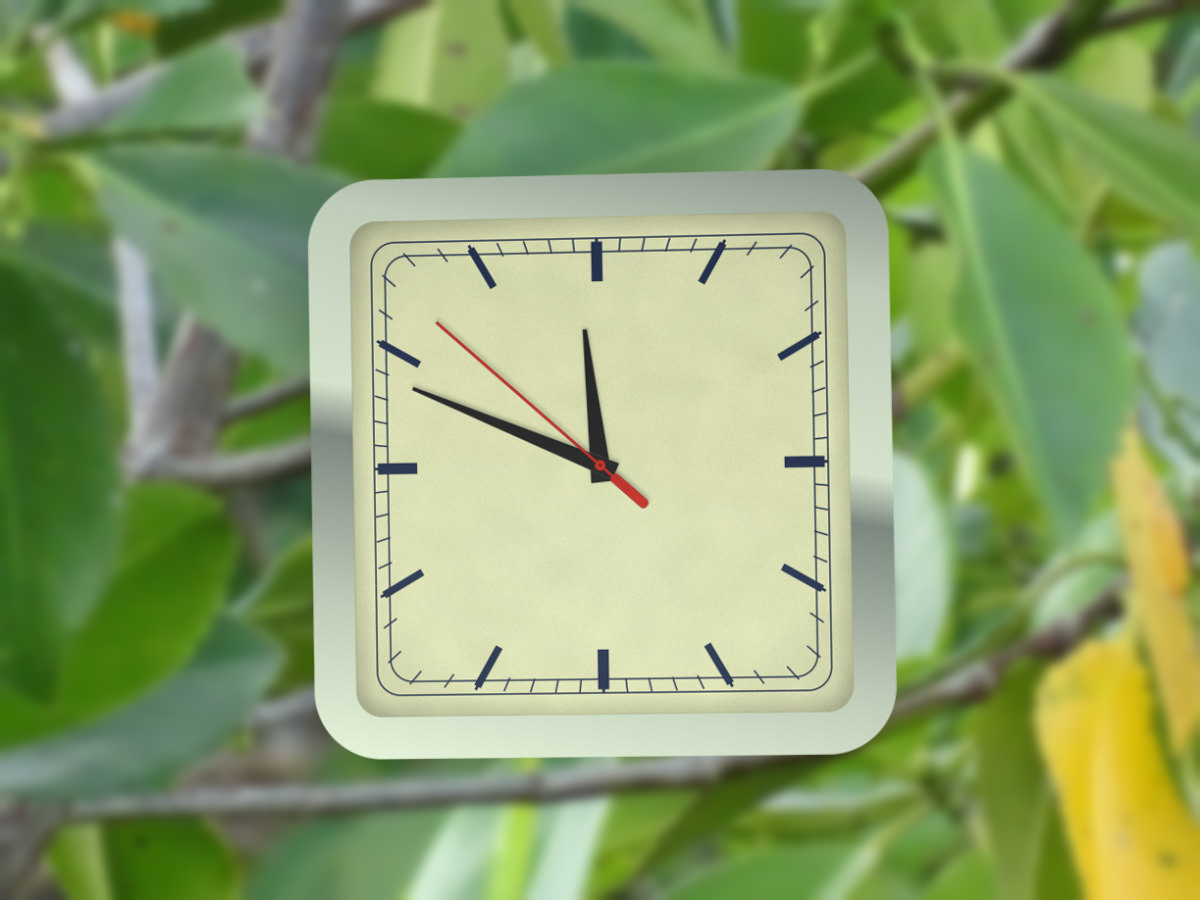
11:48:52
